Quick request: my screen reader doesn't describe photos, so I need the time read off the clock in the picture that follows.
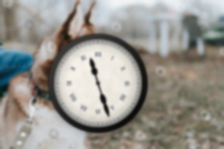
11:27
